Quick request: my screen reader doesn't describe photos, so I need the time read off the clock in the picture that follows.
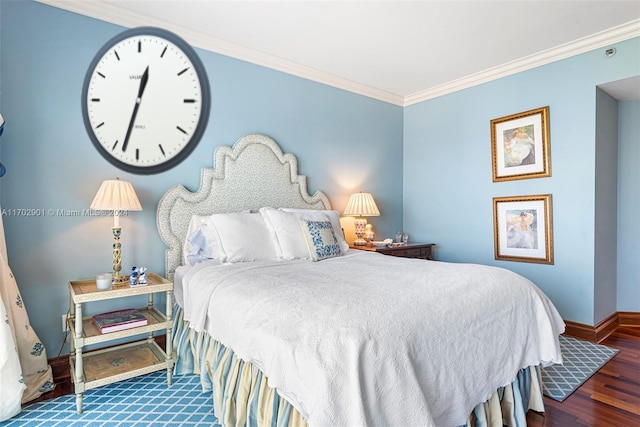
12:33
